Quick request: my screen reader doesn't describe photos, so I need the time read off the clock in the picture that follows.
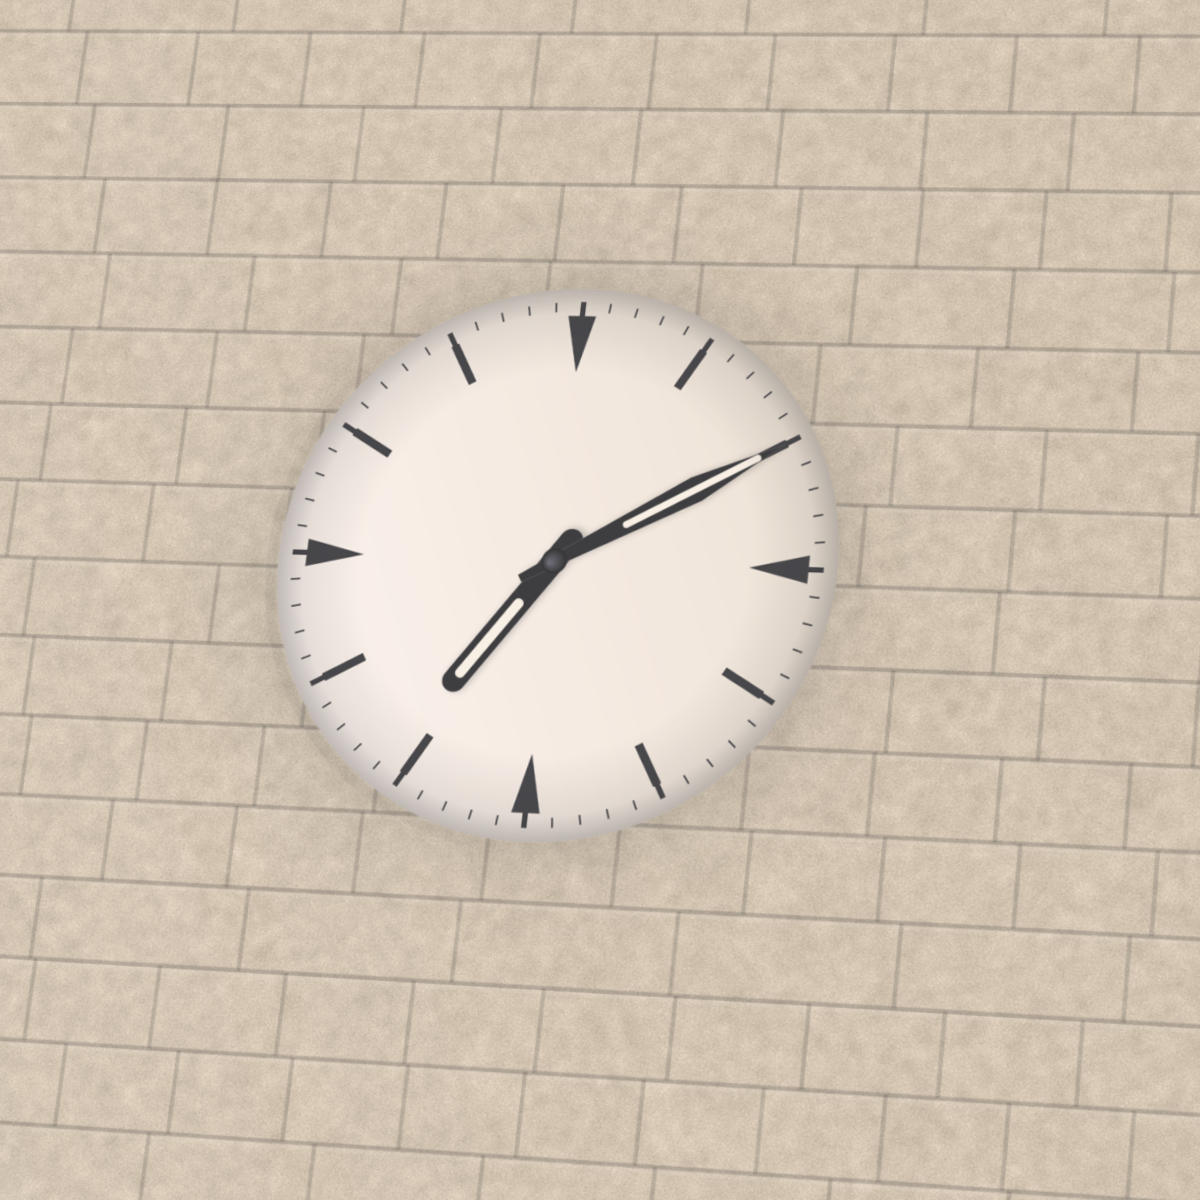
7:10
